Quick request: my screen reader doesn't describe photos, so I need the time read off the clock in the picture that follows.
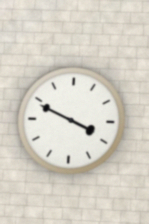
3:49
